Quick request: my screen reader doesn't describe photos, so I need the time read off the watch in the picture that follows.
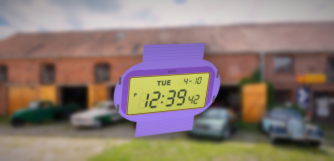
12:39:42
